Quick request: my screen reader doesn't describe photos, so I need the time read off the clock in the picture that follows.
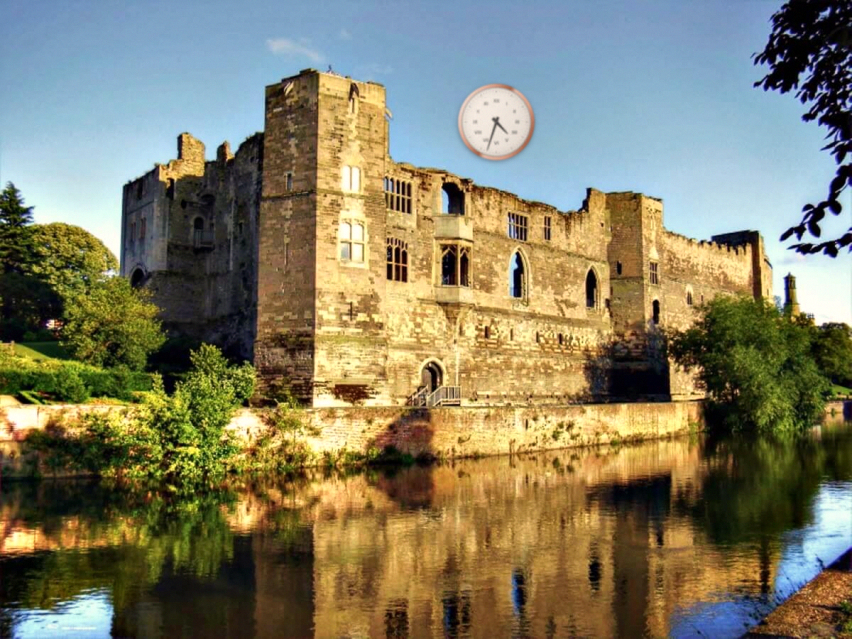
4:33
